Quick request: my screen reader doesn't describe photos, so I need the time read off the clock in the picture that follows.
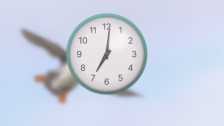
7:01
